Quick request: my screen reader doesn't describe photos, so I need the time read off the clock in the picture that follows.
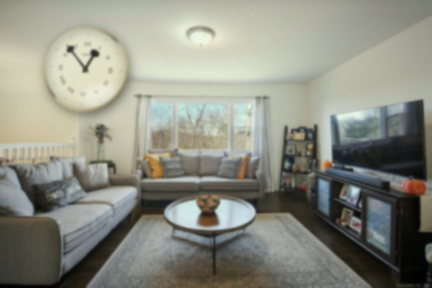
12:53
